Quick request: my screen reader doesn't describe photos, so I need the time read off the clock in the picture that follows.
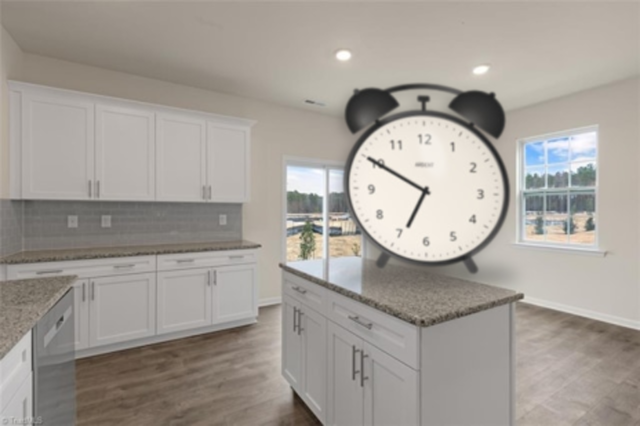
6:50
